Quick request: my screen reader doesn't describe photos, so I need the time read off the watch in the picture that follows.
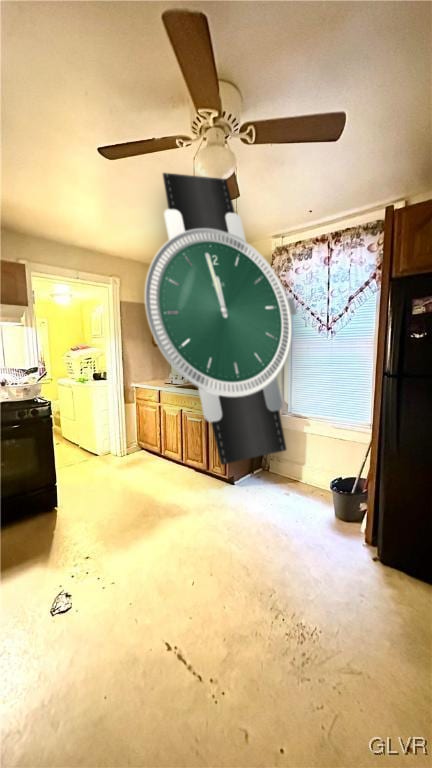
11:59
